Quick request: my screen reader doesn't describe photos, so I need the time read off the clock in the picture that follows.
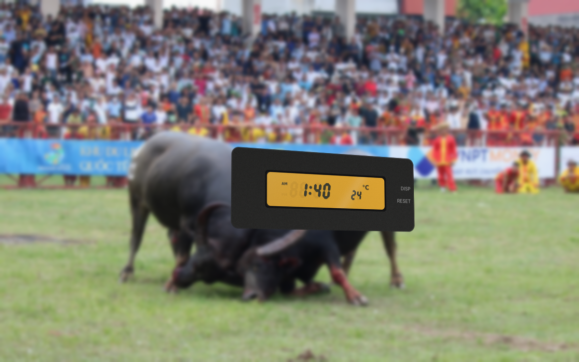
1:40
